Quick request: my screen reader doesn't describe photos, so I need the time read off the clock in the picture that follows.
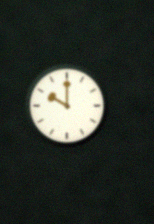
10:00
